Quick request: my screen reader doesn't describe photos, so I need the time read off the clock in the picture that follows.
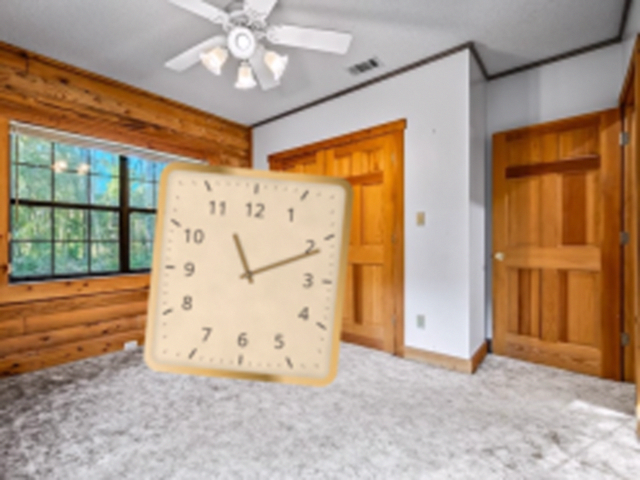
11:11
